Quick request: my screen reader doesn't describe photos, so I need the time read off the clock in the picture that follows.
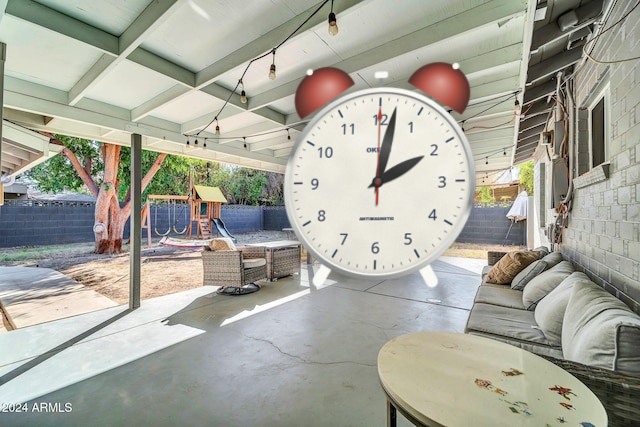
2:02:00
